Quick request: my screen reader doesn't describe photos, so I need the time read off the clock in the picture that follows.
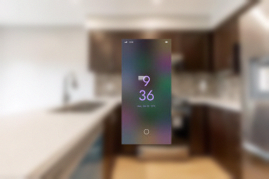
9:36
